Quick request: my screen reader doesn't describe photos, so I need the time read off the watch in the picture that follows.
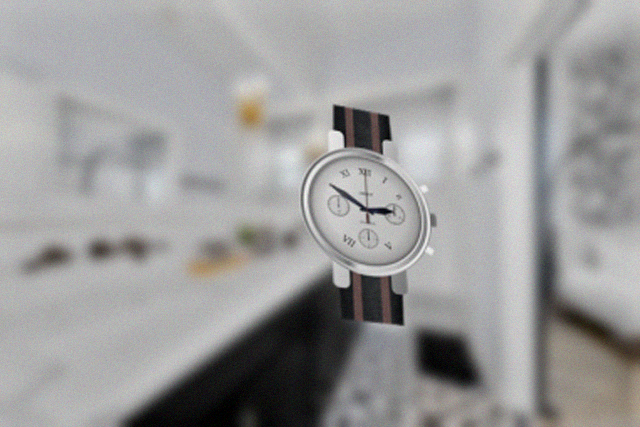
2:50
